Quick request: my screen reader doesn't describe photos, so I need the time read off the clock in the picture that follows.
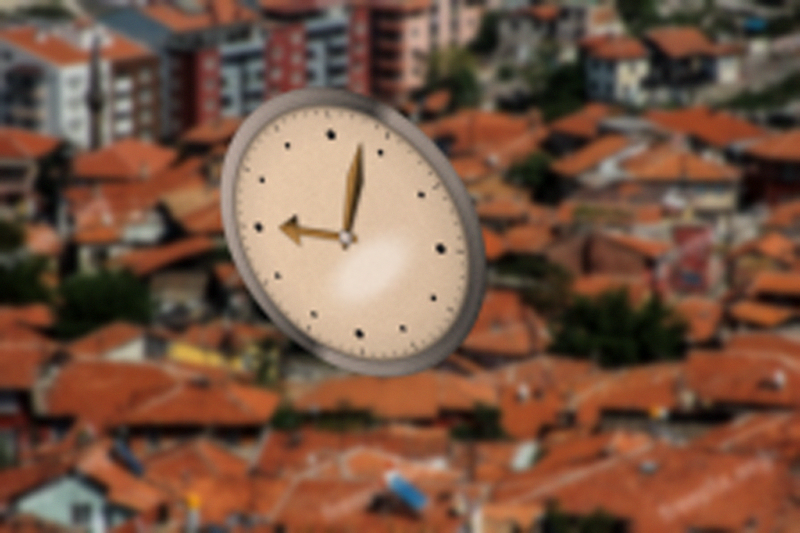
9:03
